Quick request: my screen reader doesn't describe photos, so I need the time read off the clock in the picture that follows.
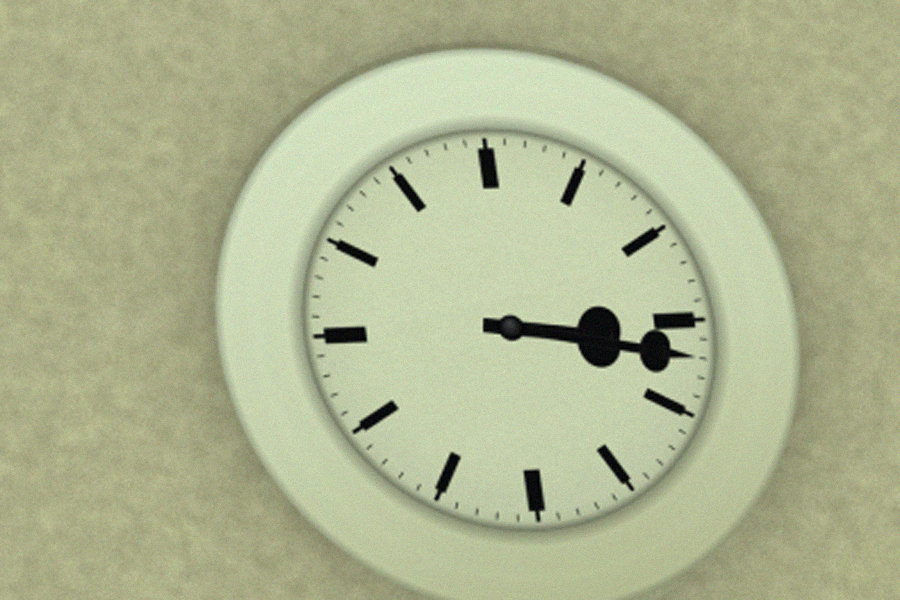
3:17
